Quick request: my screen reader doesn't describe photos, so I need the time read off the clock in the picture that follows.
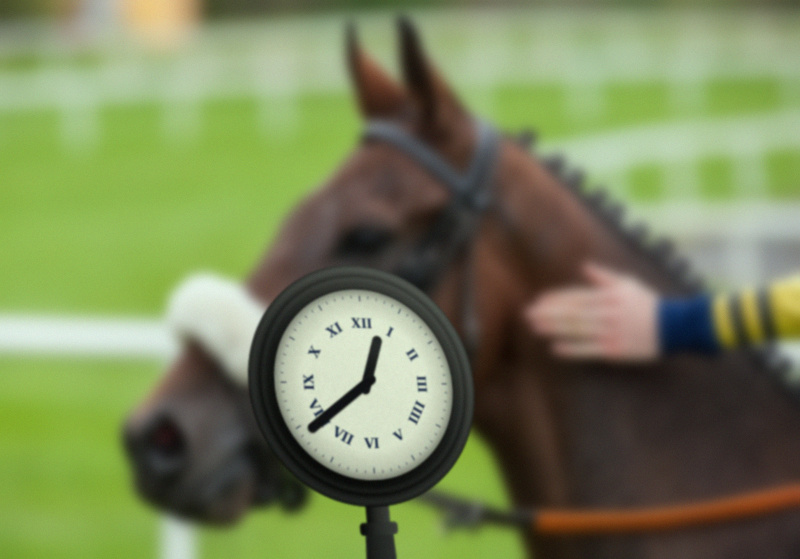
12:39
